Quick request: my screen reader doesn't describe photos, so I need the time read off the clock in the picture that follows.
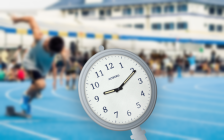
9:11
